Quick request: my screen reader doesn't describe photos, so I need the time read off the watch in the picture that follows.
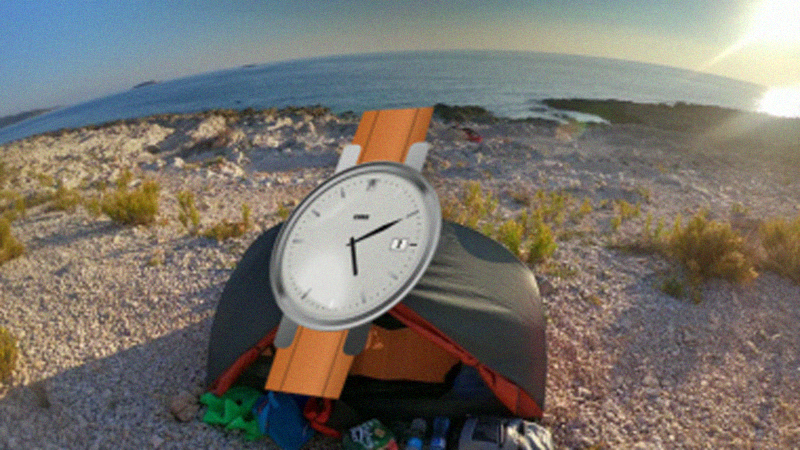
5:10
